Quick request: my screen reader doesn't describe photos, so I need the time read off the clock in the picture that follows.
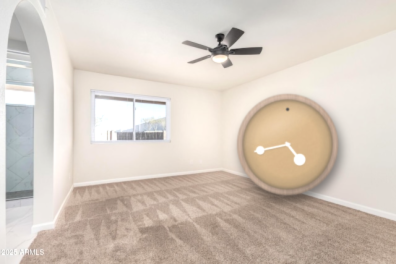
4:43
